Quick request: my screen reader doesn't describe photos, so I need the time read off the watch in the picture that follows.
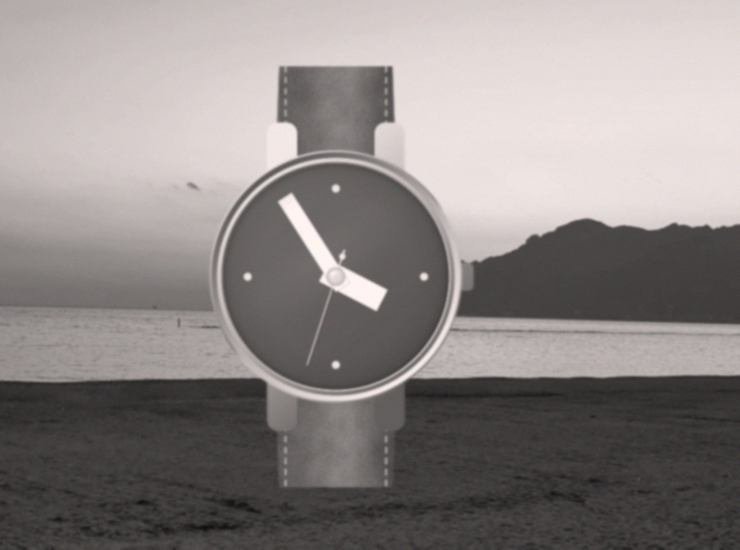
3:54:33
